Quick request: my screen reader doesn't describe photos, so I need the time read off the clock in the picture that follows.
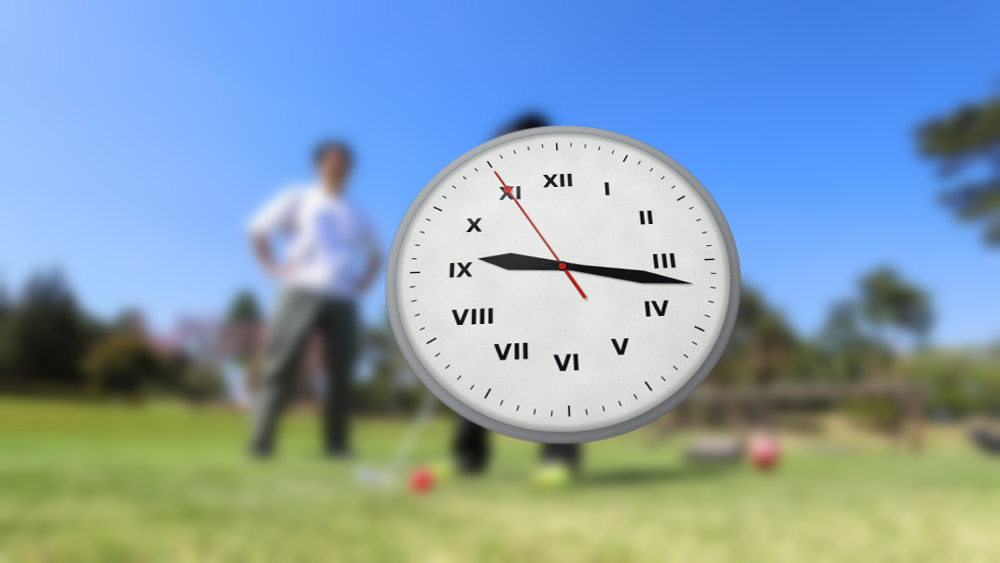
9:16:55
